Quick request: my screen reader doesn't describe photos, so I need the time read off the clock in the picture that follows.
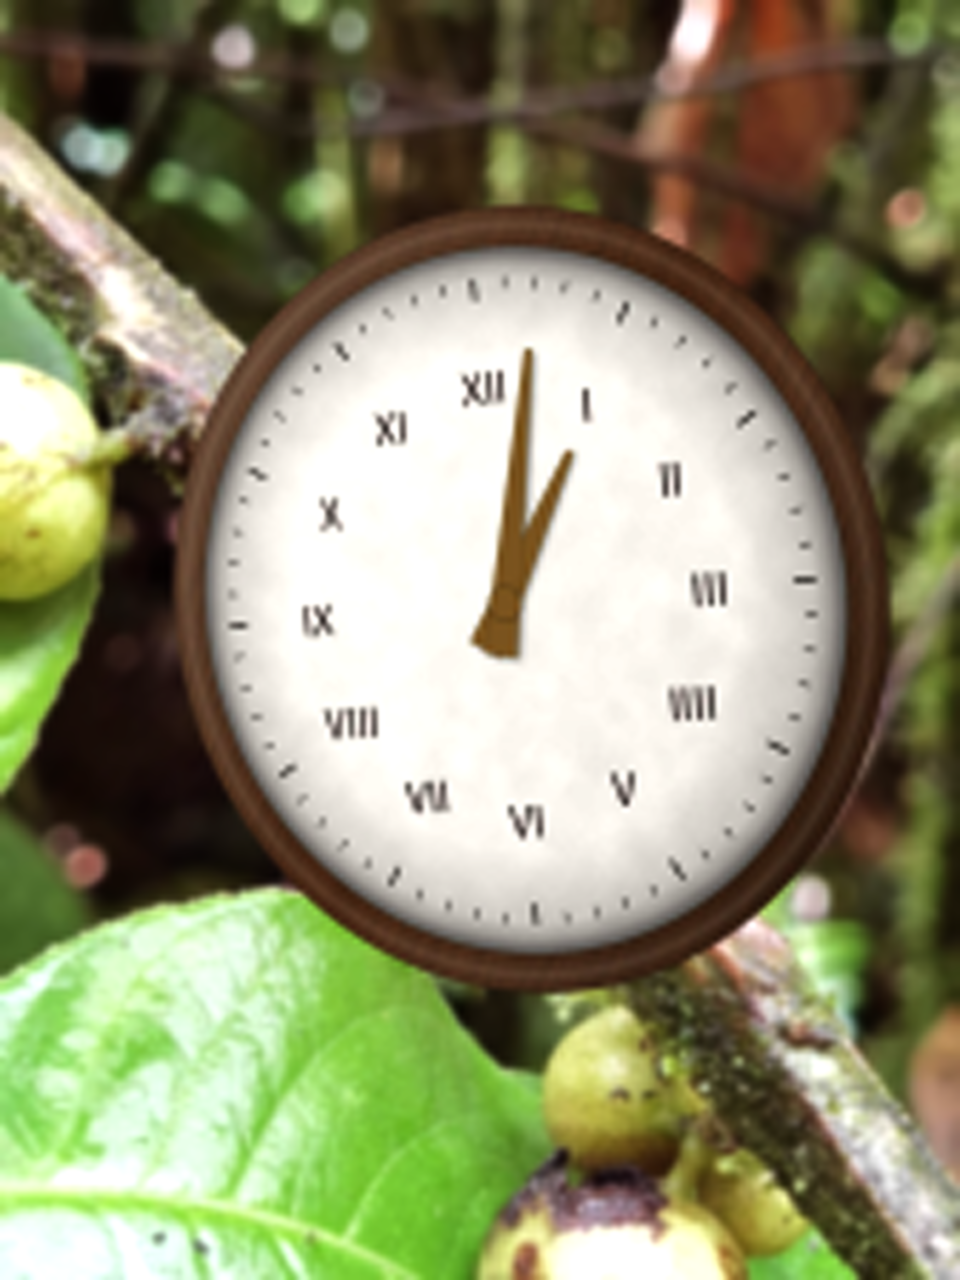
1:02
